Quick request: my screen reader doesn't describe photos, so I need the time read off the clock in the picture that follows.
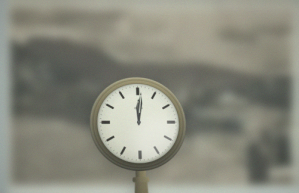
12:01
